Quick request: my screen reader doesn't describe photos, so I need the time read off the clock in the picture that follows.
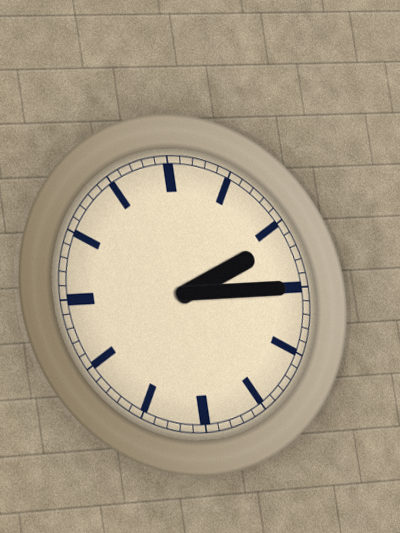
2:15
